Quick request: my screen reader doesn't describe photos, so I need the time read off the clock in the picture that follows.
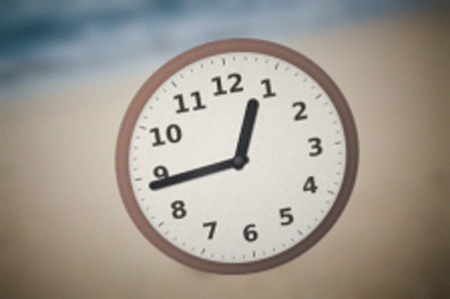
12:44
